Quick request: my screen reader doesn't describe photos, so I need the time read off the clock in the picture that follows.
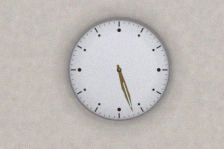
5:27
